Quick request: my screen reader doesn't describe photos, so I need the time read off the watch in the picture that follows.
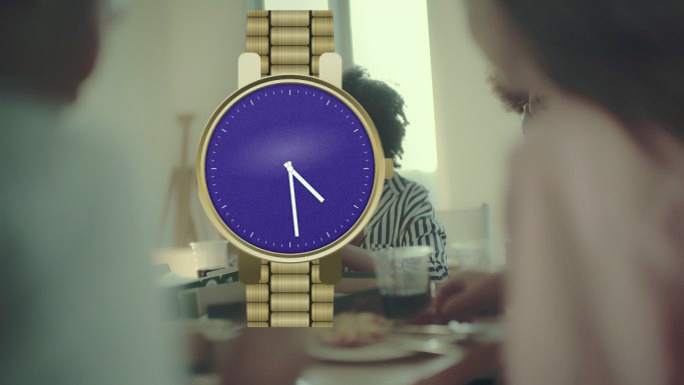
4:29
